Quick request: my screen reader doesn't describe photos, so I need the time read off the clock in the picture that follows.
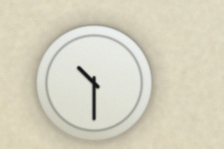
10:30
